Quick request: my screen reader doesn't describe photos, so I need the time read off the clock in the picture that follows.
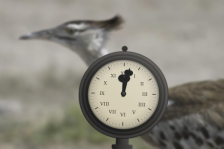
12:02
